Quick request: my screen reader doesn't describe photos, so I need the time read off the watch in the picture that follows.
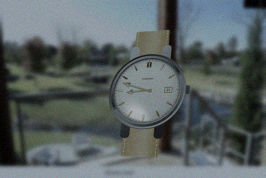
8:48
